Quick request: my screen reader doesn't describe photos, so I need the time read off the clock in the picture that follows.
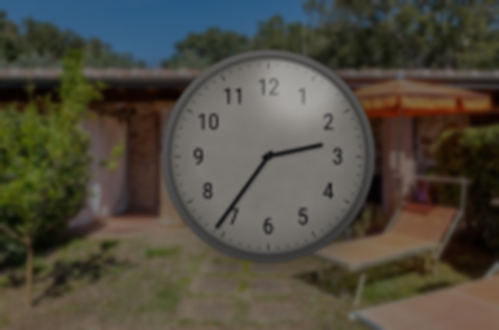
2:36
